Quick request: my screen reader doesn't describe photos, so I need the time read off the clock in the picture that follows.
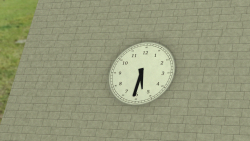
5:31
